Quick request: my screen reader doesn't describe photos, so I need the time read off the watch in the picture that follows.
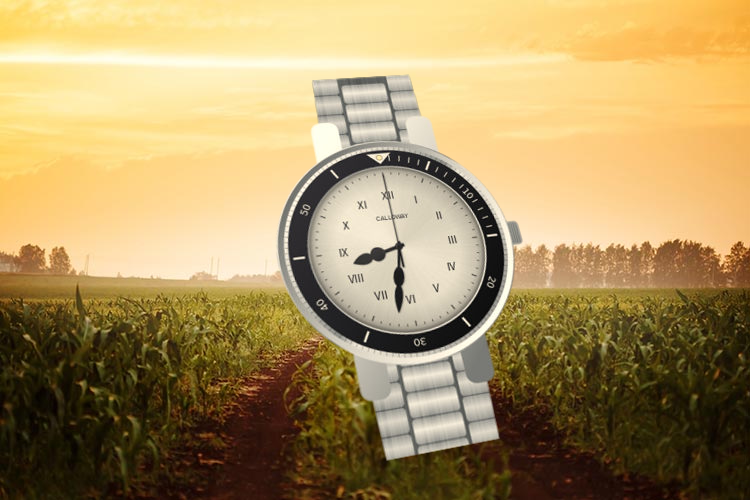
8:32:00
